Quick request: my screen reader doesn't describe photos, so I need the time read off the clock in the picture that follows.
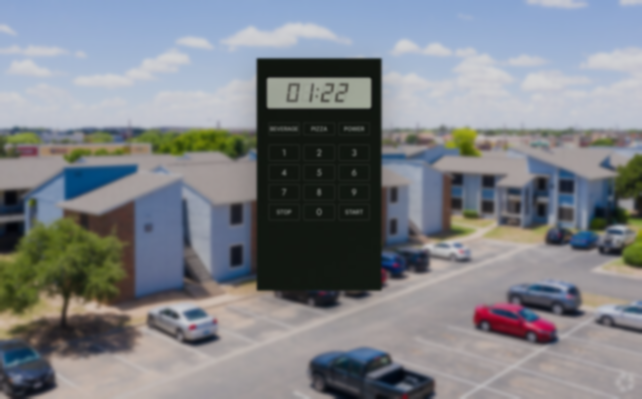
1:22
